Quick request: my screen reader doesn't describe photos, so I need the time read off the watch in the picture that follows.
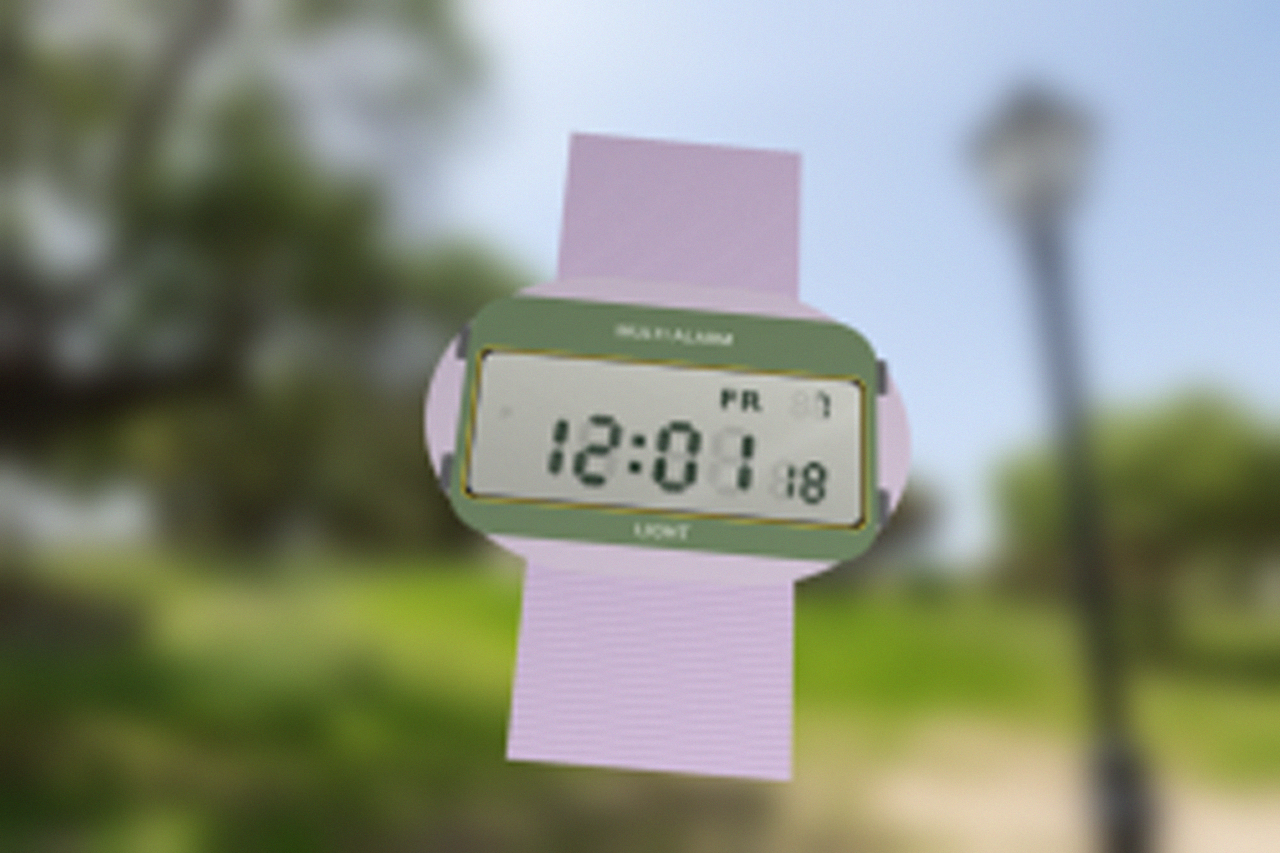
12:01:18
